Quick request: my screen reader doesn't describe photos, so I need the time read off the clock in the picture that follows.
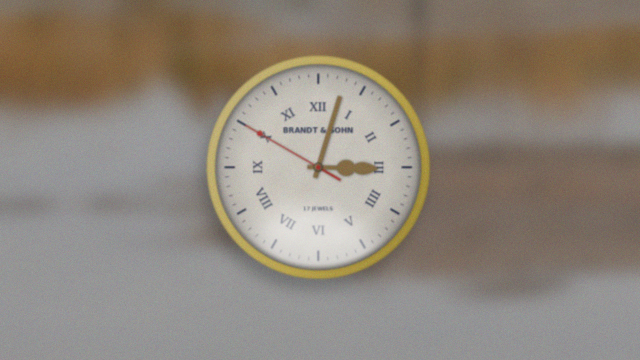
3:02:50
